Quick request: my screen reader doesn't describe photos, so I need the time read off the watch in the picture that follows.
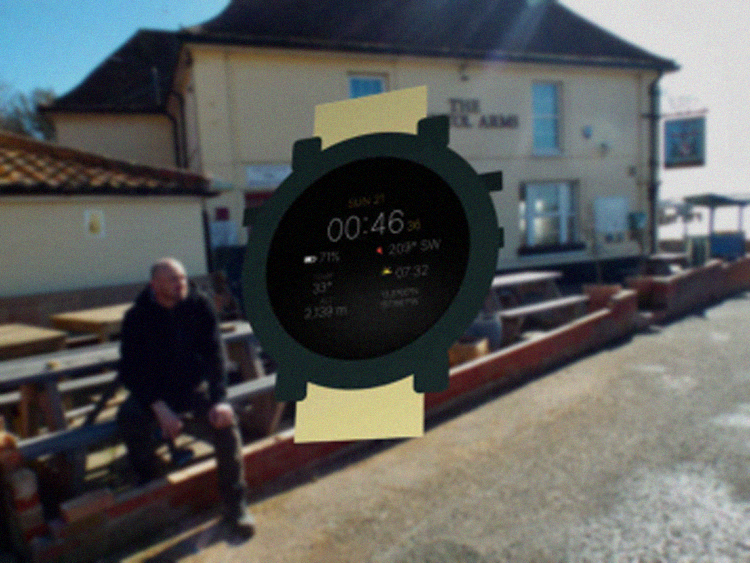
0:46
